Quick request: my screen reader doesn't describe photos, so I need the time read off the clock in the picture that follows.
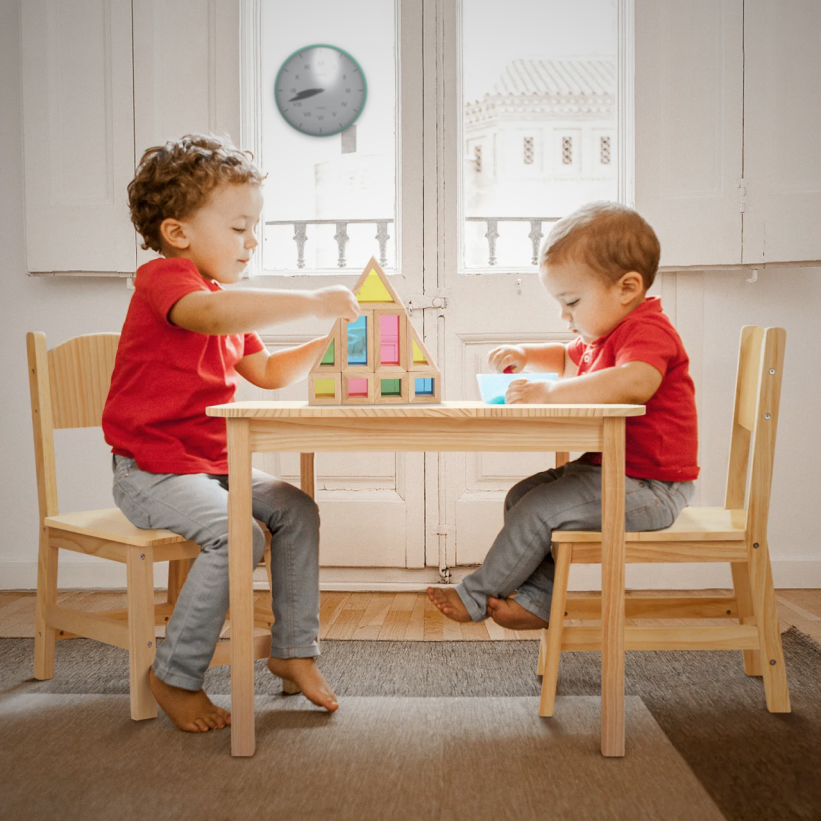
8:42
